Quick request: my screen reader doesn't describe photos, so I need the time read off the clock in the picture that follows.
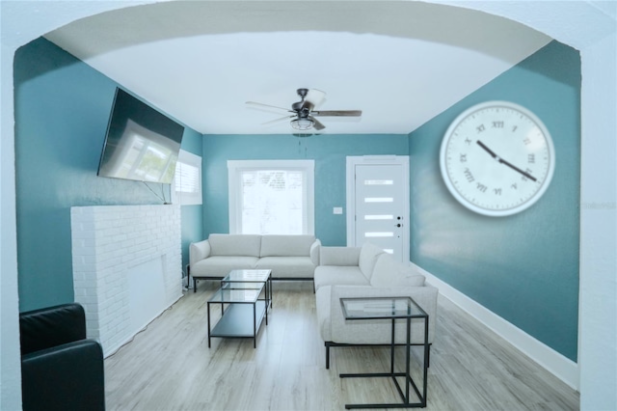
10:20
